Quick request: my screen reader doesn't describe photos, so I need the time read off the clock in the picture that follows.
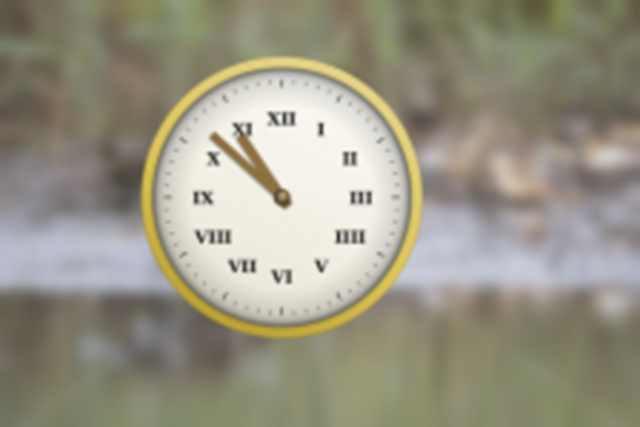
10:52
